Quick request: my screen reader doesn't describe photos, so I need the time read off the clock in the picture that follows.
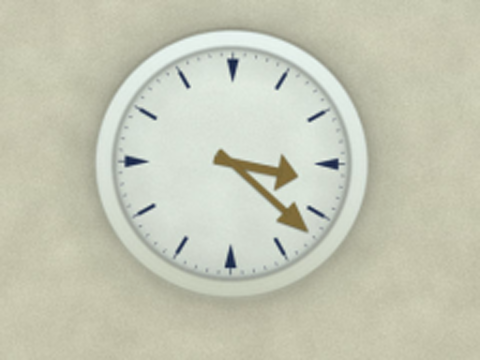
3:22
